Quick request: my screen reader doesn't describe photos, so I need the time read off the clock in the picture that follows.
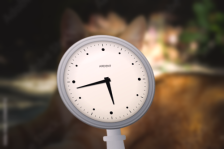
5:43
